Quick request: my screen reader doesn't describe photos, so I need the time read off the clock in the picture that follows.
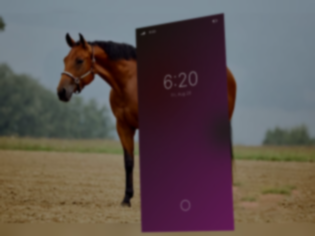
6:20
